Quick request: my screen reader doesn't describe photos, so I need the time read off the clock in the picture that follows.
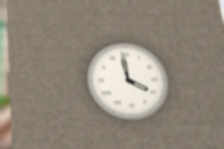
3:59
